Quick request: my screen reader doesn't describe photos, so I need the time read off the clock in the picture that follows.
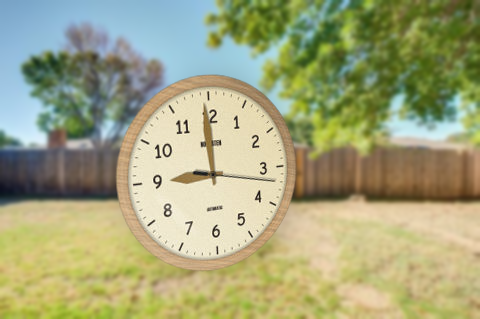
8:59:17
